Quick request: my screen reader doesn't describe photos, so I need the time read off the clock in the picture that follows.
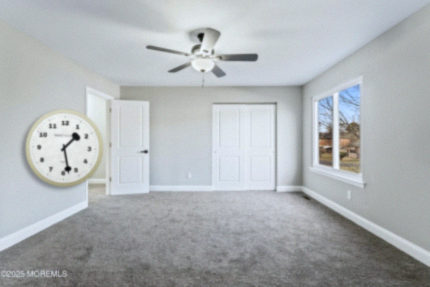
1:28
